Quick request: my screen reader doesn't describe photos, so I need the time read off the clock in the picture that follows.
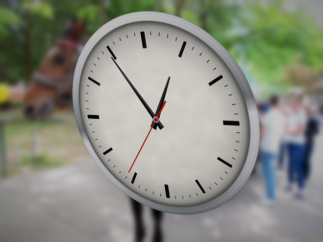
12:54:36
